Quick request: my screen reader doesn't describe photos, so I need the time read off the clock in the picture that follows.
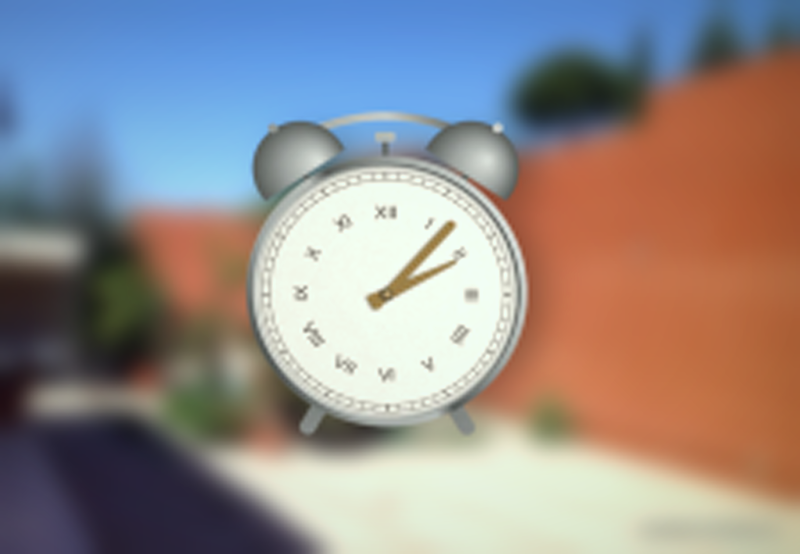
2:07
